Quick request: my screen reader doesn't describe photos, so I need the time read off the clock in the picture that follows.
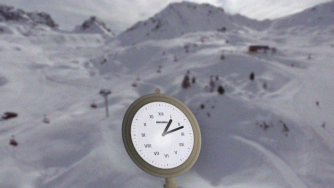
1:12
